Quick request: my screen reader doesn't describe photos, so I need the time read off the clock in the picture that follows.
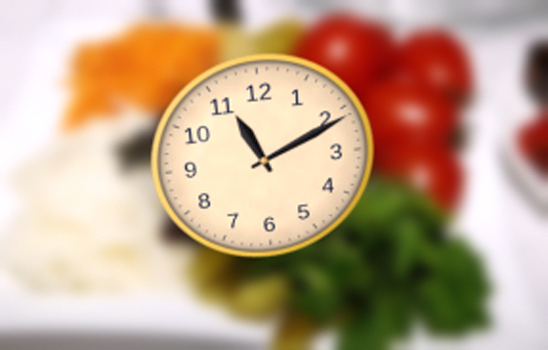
11:11
